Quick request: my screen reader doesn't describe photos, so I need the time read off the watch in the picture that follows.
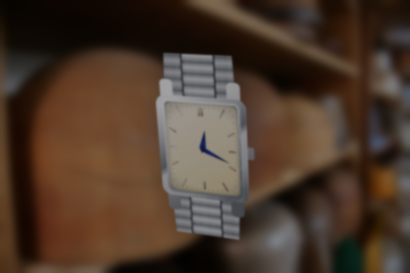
12:19
